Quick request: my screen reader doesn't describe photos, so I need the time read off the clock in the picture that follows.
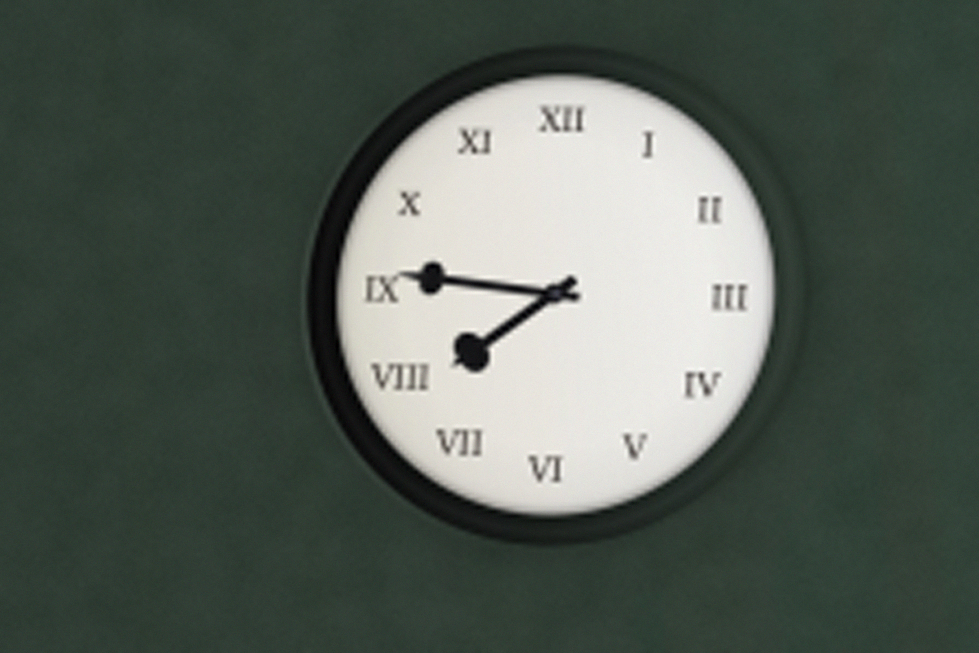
7:46
